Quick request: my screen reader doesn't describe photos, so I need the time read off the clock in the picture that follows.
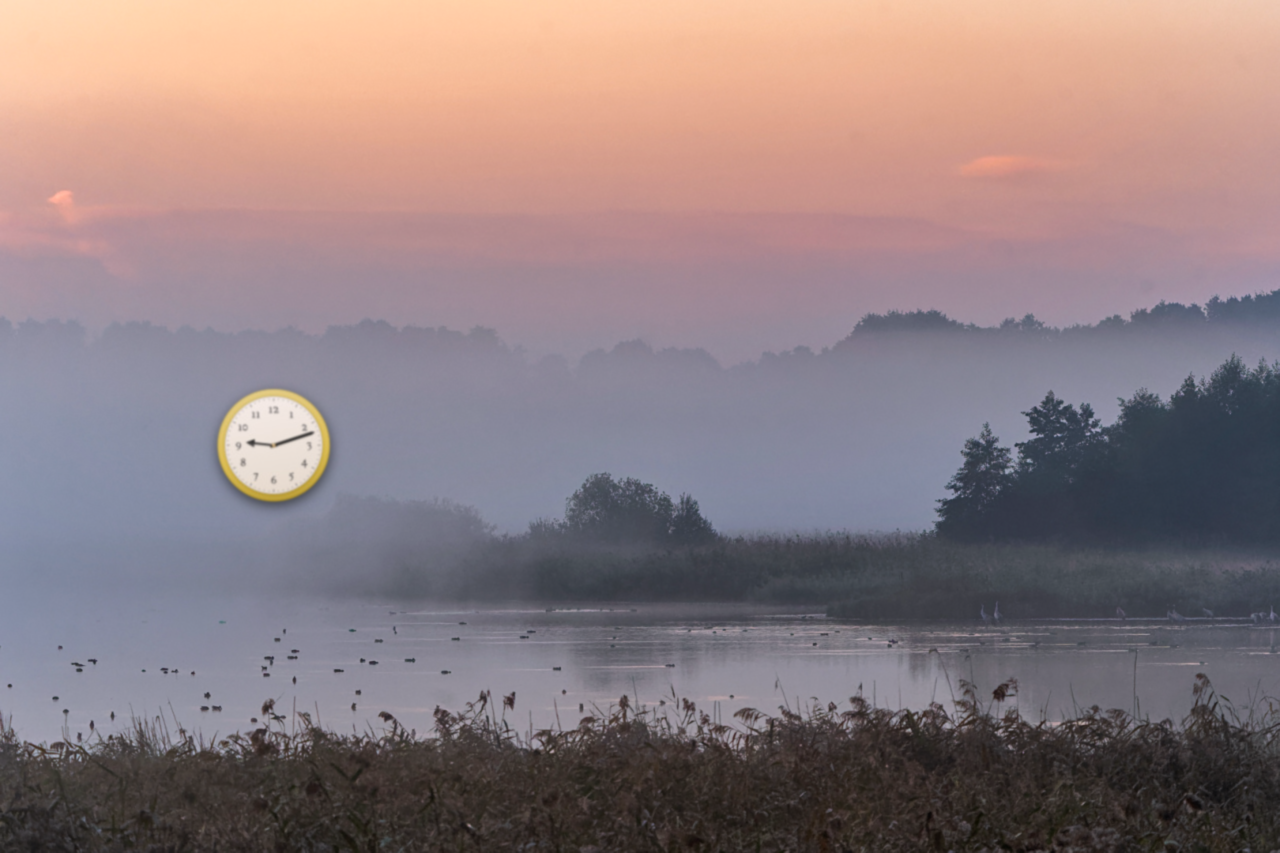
9:12
